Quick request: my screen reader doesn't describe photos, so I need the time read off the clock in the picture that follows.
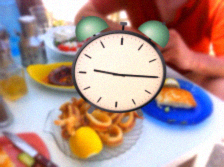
9:15
